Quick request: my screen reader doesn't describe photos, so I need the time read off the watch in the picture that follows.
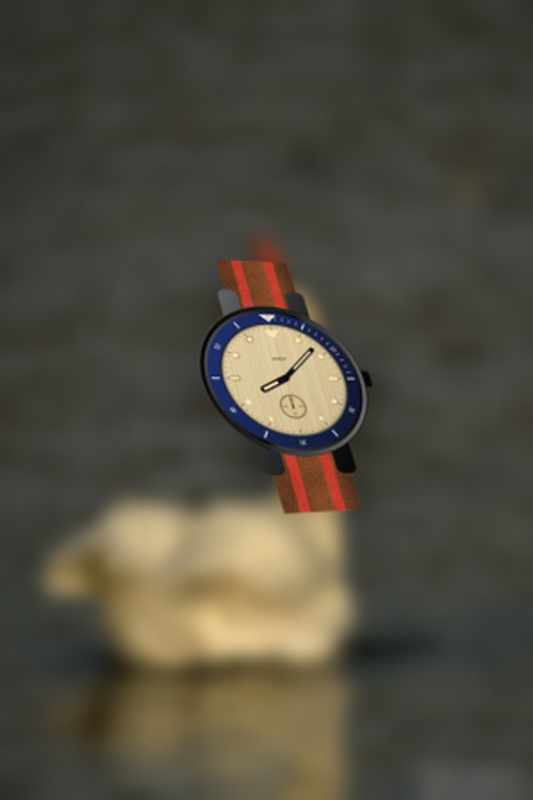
8:08
